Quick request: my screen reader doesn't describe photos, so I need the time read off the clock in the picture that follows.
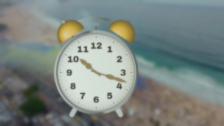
10:18
